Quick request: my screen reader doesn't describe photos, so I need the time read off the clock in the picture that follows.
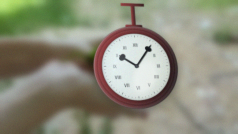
10:06
